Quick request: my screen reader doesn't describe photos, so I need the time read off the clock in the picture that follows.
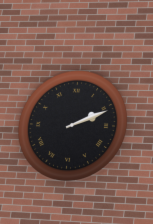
2:11
